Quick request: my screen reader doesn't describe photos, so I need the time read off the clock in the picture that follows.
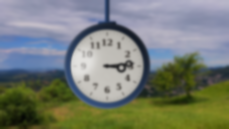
3:14
